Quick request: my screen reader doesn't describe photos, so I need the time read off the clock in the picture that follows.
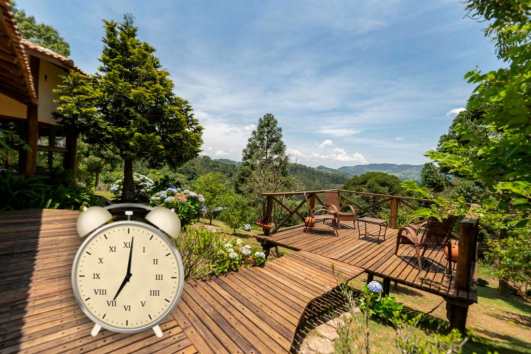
7:01
